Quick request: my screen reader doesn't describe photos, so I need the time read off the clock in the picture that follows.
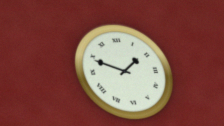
1:49
